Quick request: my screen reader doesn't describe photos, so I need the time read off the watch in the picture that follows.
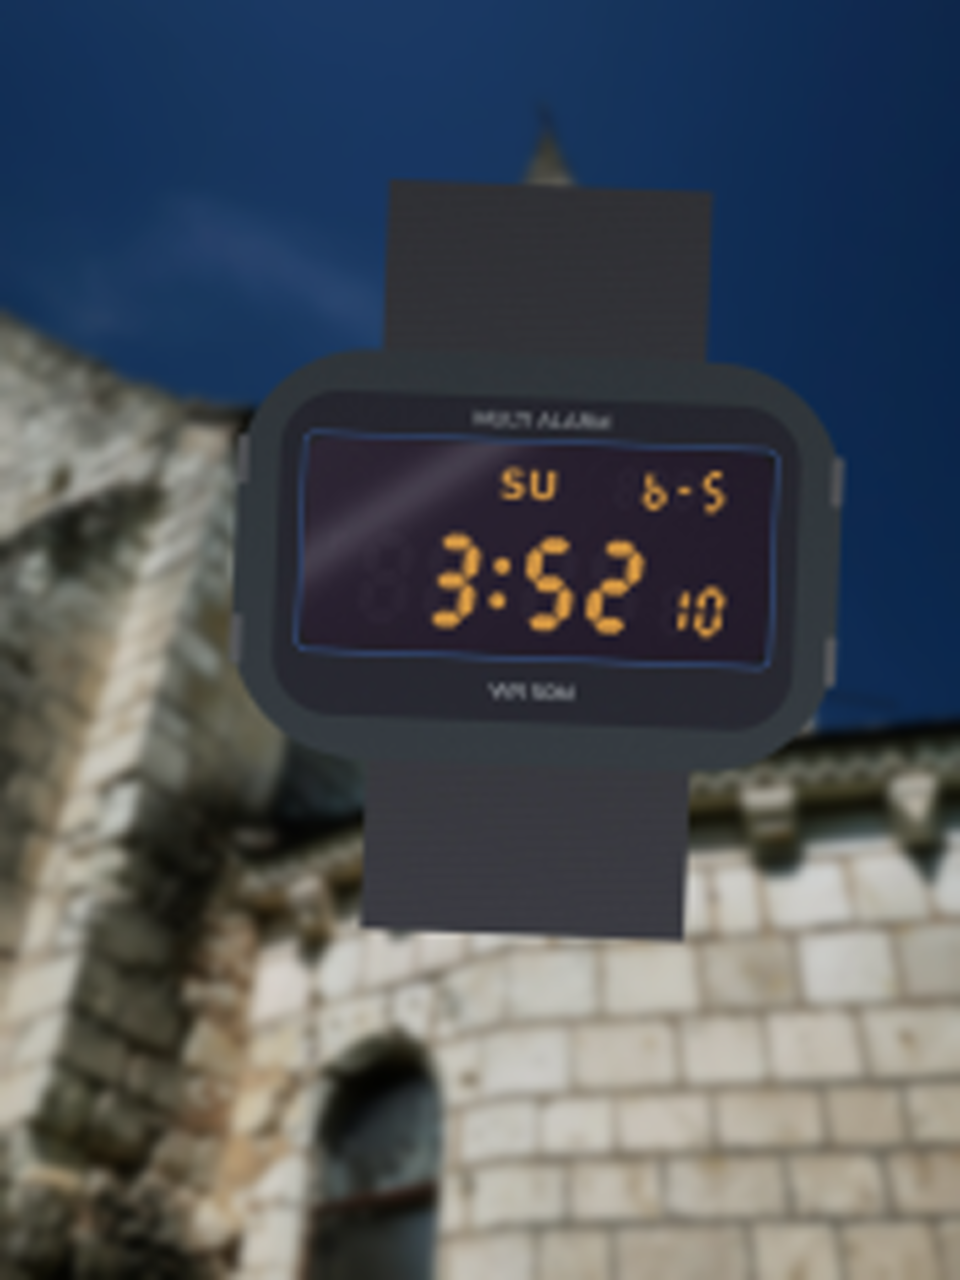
3:52:10
